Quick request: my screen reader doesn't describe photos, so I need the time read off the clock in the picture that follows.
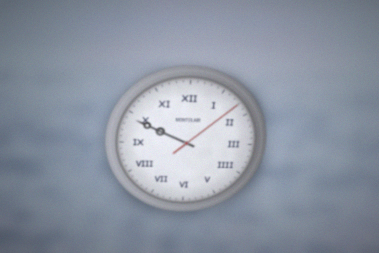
9:49:08
